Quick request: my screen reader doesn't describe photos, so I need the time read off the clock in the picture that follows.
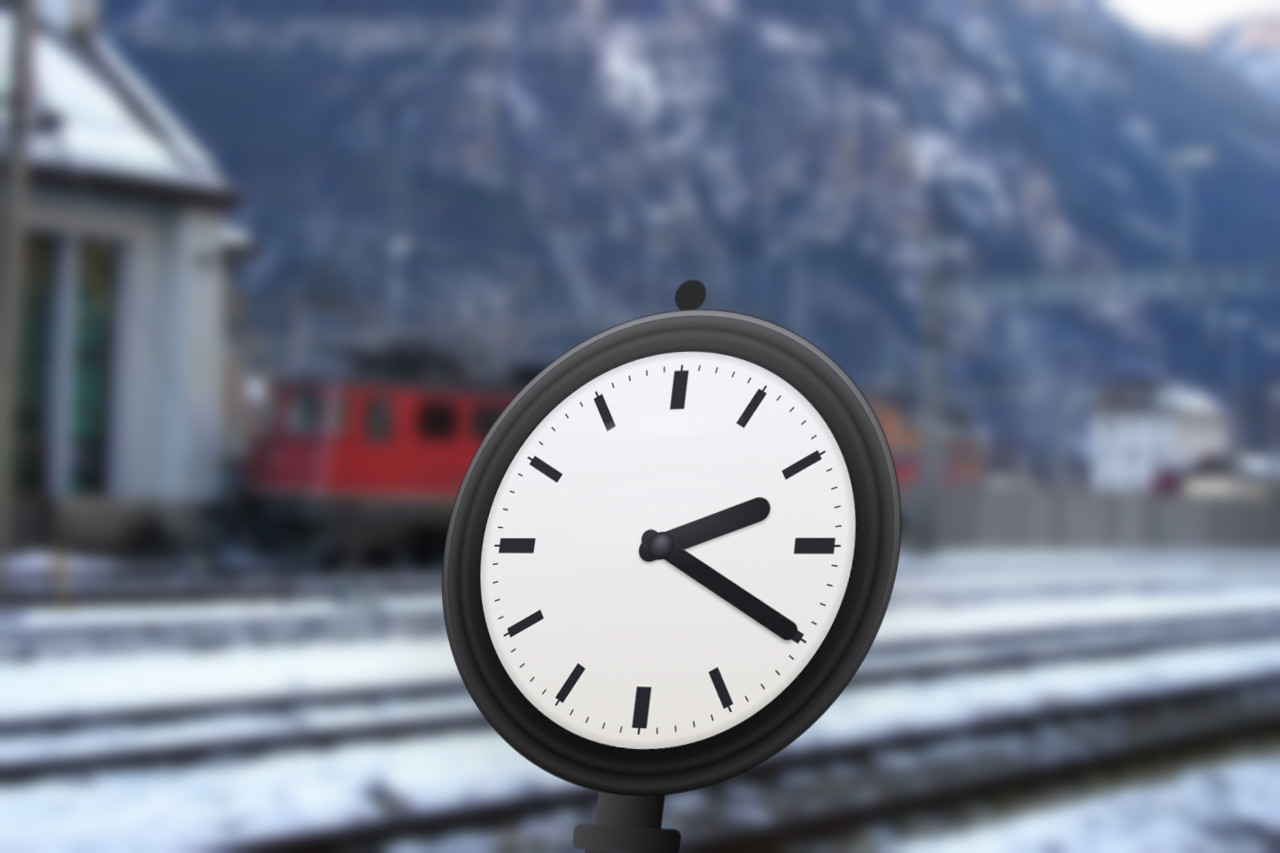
2:20
